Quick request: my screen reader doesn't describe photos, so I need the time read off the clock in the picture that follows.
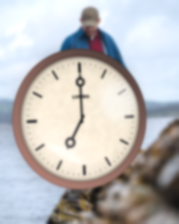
7:00
